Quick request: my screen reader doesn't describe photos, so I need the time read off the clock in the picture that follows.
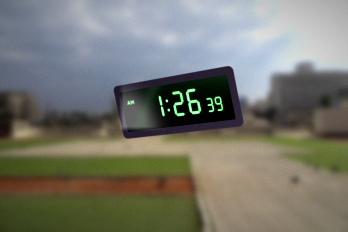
1:26:39
